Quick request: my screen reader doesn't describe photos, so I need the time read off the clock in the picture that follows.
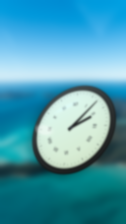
2:07
